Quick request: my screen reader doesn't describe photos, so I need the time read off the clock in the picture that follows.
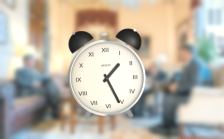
1:26
